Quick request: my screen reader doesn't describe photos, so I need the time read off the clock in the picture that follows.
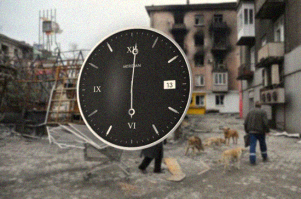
6:01
